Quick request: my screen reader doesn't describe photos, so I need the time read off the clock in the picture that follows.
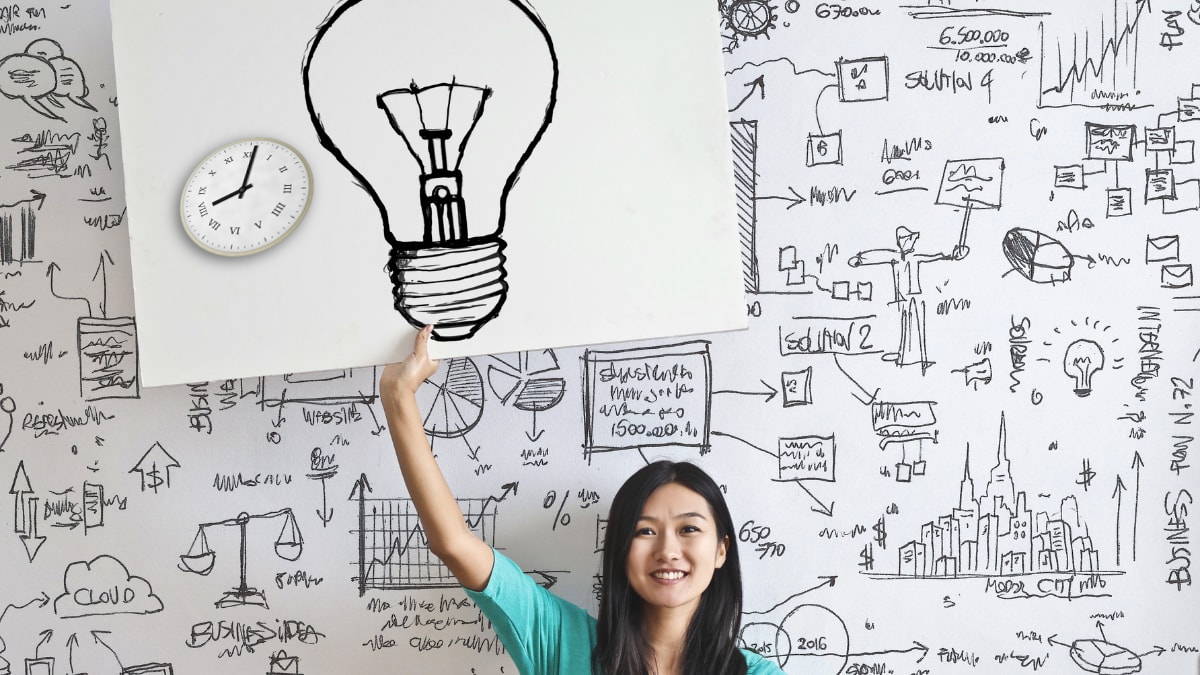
8:01
